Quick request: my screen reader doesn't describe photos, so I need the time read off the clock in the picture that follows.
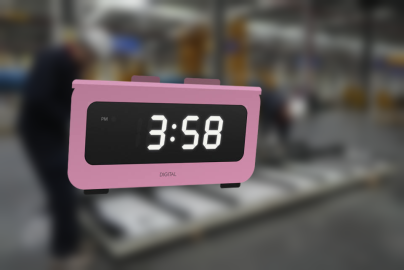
3:58
